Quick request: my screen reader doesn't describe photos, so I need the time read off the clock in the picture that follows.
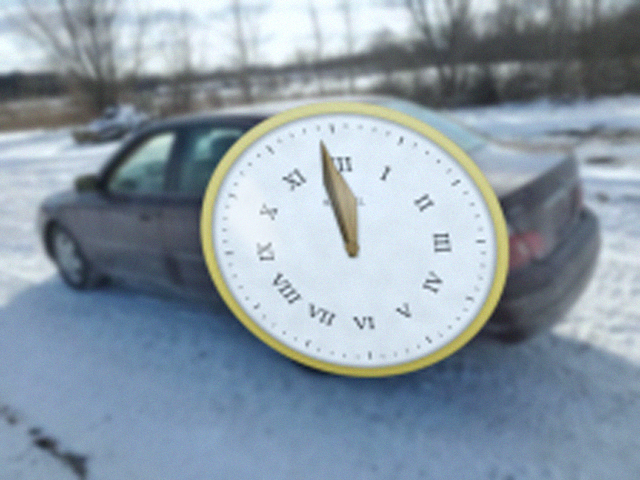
11:59
